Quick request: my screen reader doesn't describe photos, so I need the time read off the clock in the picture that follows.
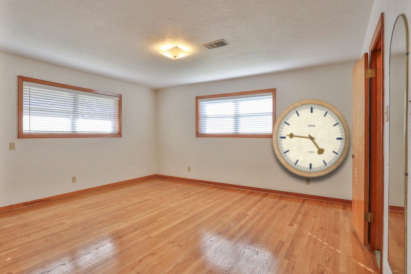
4:46
